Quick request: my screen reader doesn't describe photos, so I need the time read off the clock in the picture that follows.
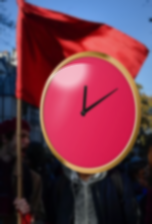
12:10
